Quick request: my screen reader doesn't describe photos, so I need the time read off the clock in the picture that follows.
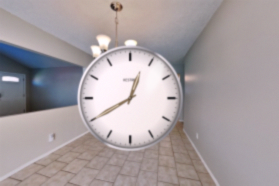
12:40
